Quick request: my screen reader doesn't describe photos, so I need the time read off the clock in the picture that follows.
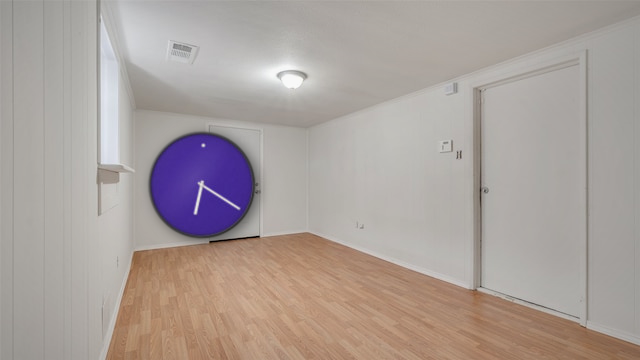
6:20
